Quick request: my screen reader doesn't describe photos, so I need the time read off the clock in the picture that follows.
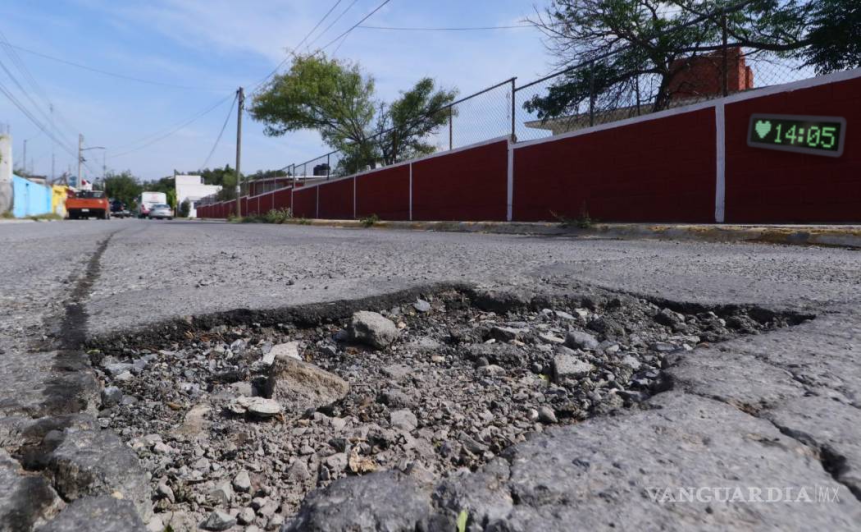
14:05
